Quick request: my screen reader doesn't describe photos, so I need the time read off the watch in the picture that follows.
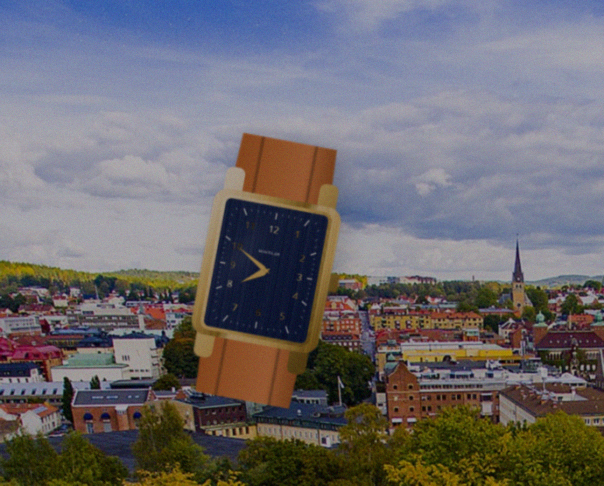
7:50
